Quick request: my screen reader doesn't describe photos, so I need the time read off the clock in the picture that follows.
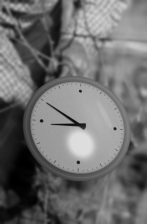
8:50
